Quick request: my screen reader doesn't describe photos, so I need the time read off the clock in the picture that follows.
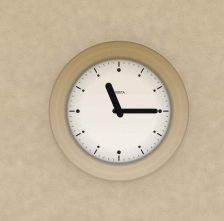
11:15
